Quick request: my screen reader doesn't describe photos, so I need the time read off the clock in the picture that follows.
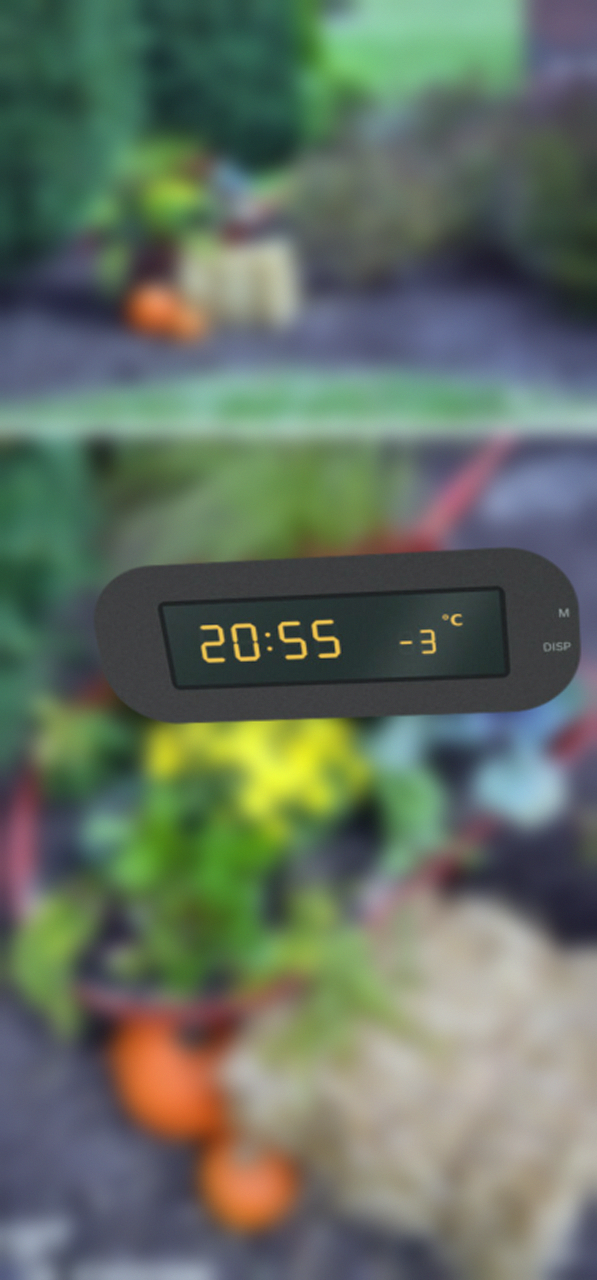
20:55
